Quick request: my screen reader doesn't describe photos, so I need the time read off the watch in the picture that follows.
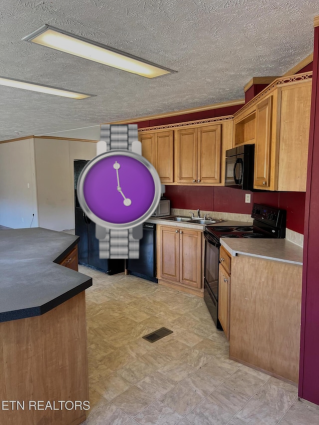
4:59
